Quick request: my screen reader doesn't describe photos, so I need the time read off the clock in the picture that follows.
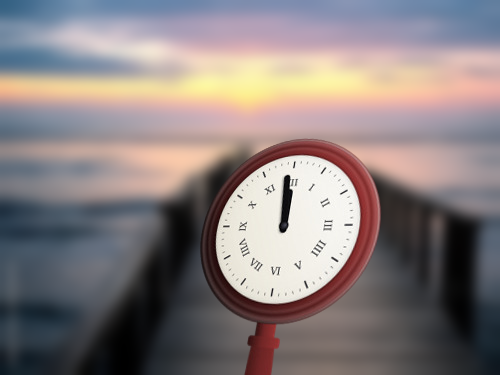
11:59
